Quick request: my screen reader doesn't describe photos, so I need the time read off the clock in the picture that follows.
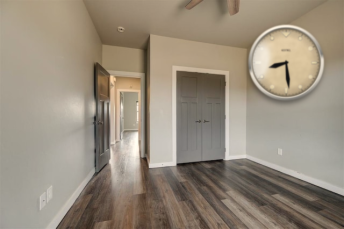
8:29
